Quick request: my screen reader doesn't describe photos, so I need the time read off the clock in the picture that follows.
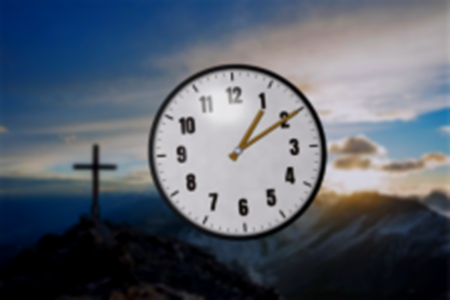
1:10
